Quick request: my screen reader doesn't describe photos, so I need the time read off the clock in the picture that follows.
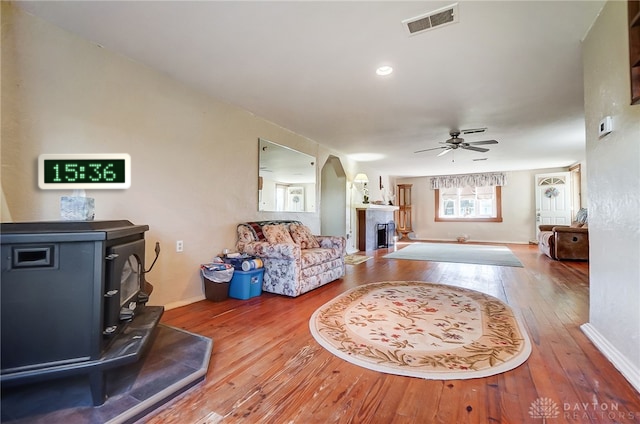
15:36
